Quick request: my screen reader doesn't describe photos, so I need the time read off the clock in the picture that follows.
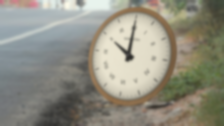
10:00
